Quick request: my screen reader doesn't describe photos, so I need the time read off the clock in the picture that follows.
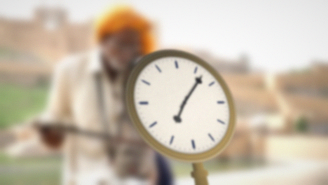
7:07
